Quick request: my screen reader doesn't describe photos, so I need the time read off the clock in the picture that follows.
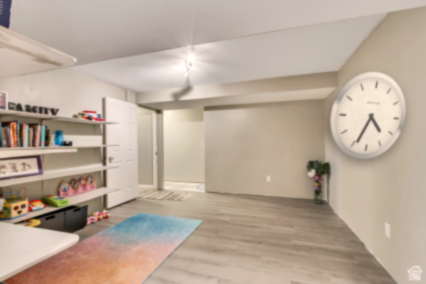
4:34
